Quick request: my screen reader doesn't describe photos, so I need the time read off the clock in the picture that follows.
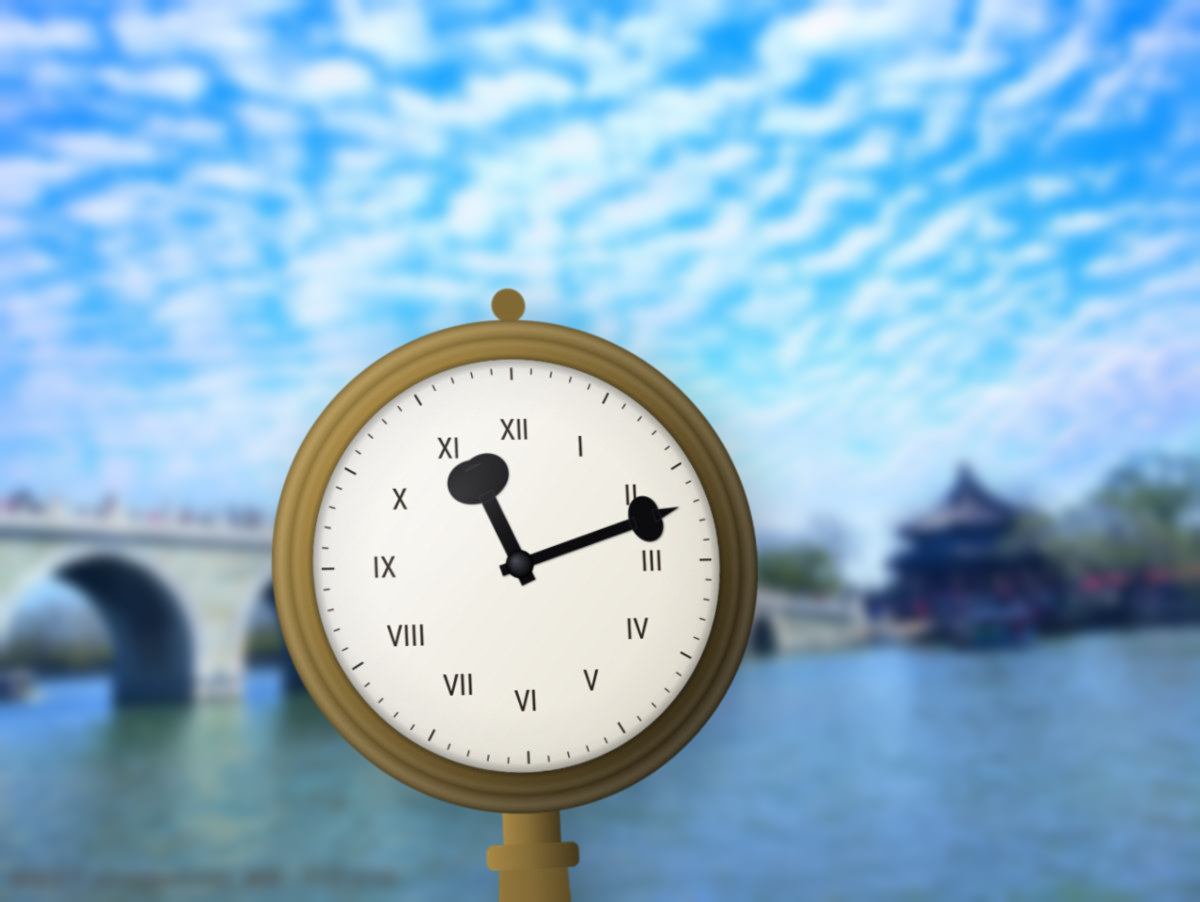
11:12
